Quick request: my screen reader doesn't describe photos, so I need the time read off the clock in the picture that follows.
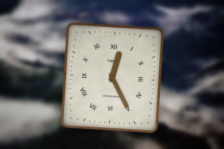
12:25
